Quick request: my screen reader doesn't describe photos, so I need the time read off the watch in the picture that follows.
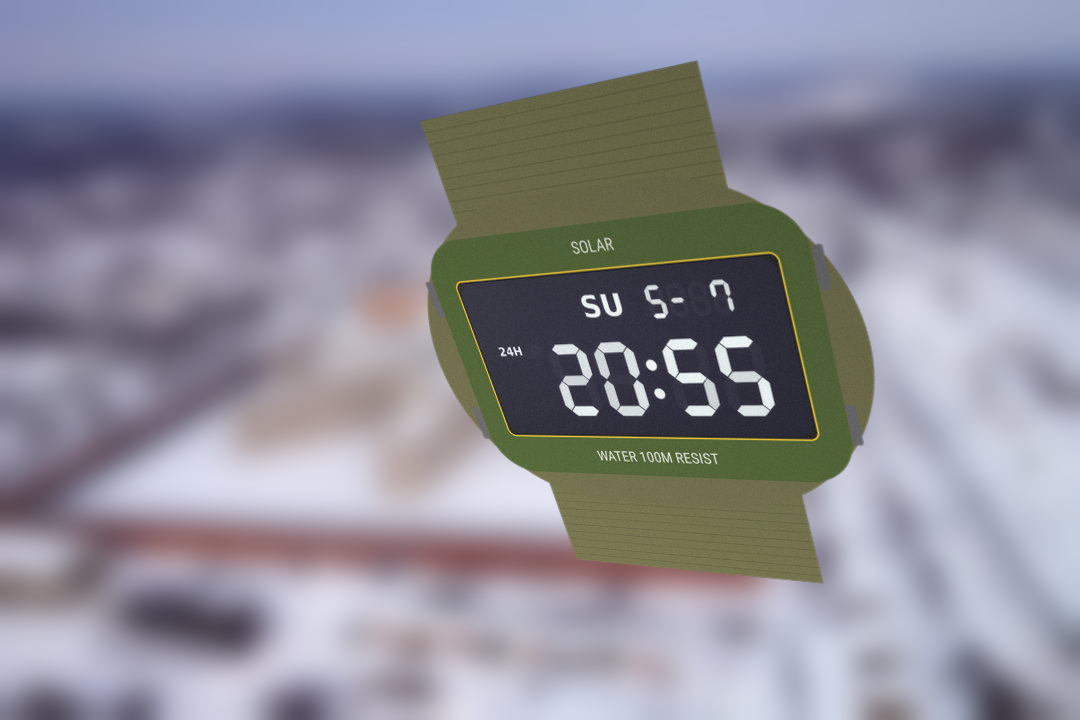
20:55
